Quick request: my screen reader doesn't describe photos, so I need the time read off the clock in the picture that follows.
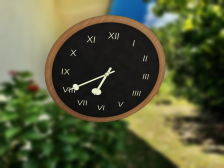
6:40
